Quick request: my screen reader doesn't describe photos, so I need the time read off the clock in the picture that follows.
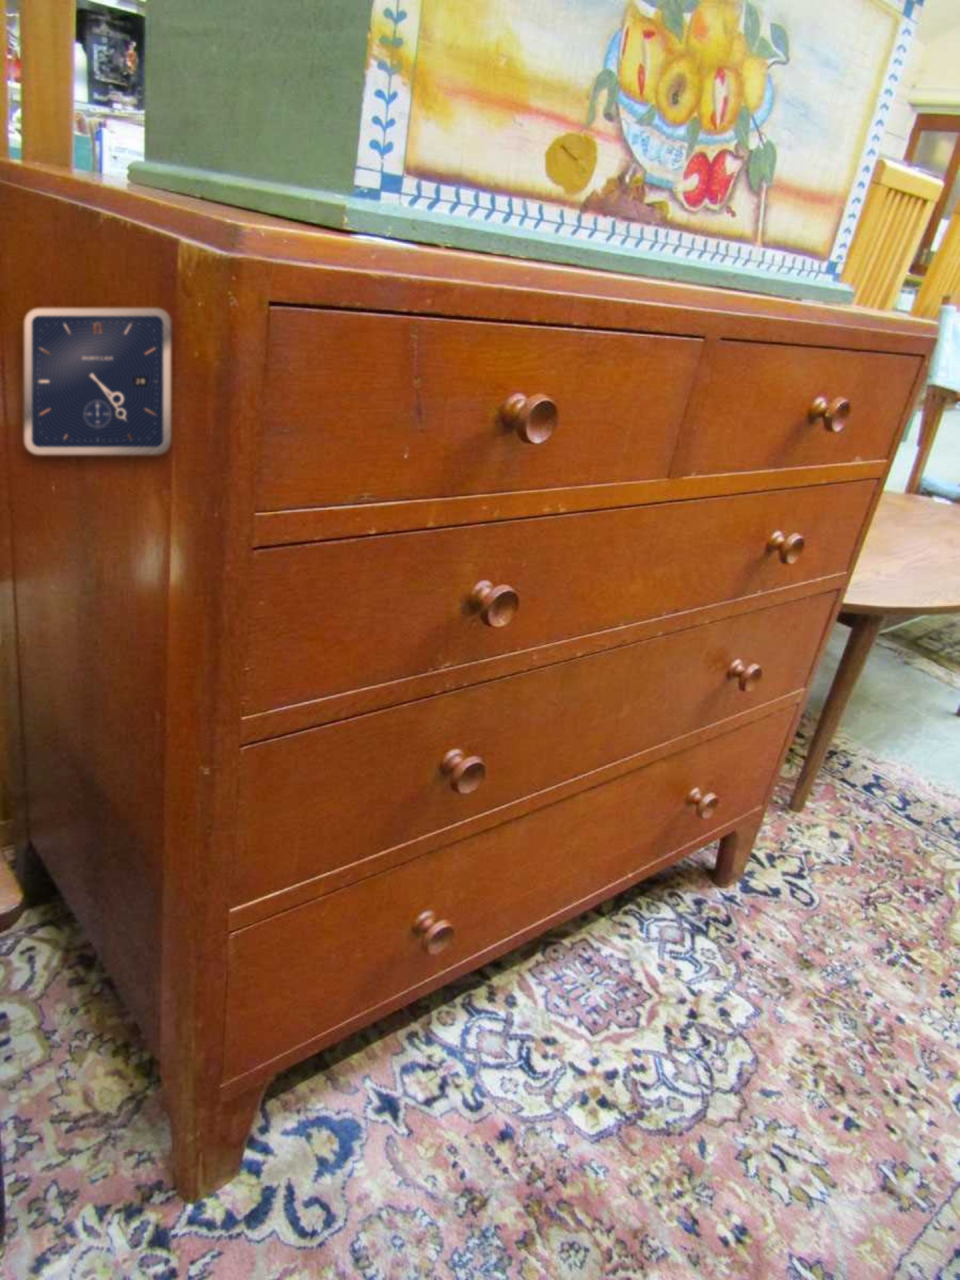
4:24
